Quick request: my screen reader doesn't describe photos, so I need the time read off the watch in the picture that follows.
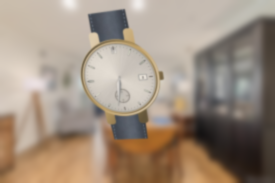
6:32
